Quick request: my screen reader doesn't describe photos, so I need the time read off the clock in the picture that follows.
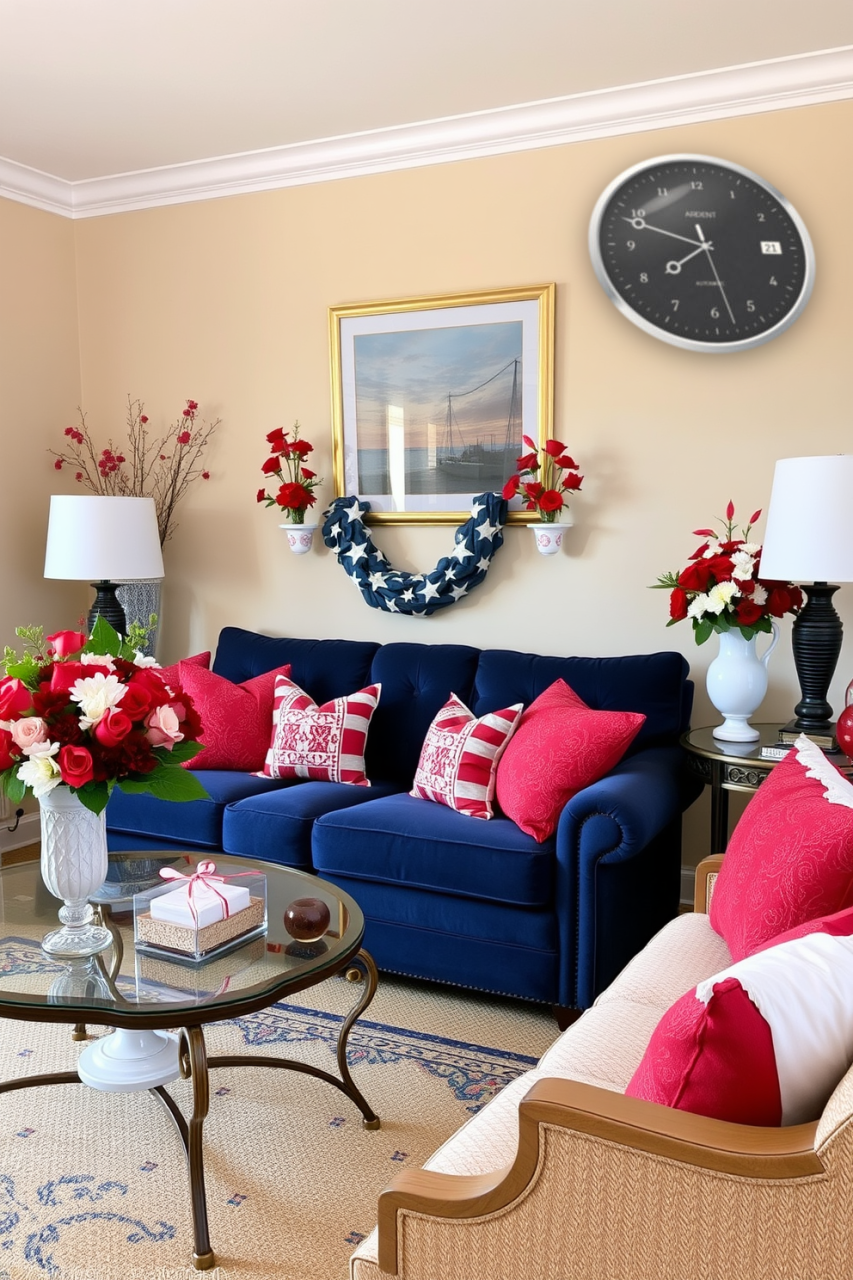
7:48:28
